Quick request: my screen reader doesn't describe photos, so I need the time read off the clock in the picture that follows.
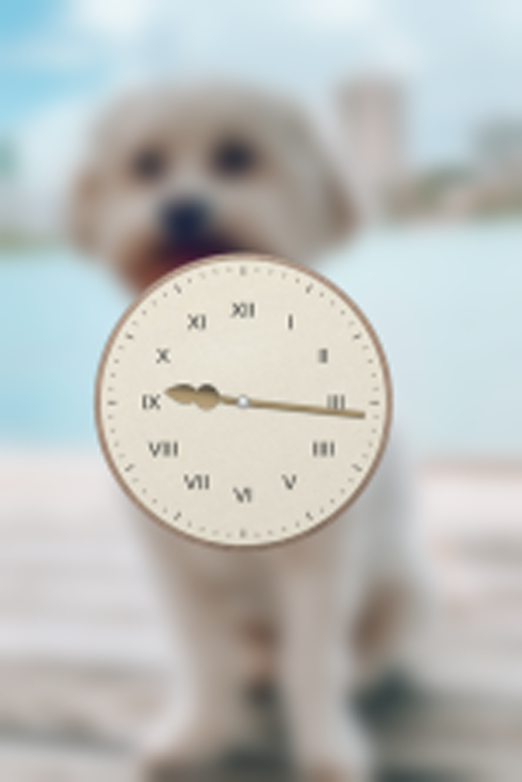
9:16
